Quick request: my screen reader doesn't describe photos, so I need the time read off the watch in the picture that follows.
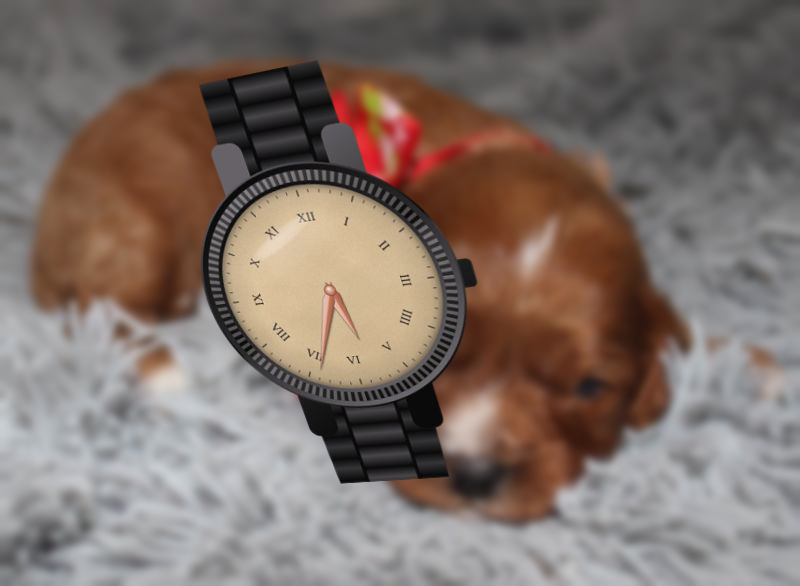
5:34
